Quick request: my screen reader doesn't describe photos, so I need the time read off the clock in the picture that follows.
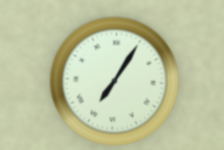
7:05
